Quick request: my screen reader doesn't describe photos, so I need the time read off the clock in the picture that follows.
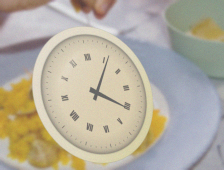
4:06
